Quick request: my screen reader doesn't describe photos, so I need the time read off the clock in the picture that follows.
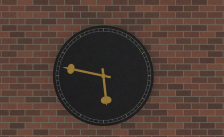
5:47
